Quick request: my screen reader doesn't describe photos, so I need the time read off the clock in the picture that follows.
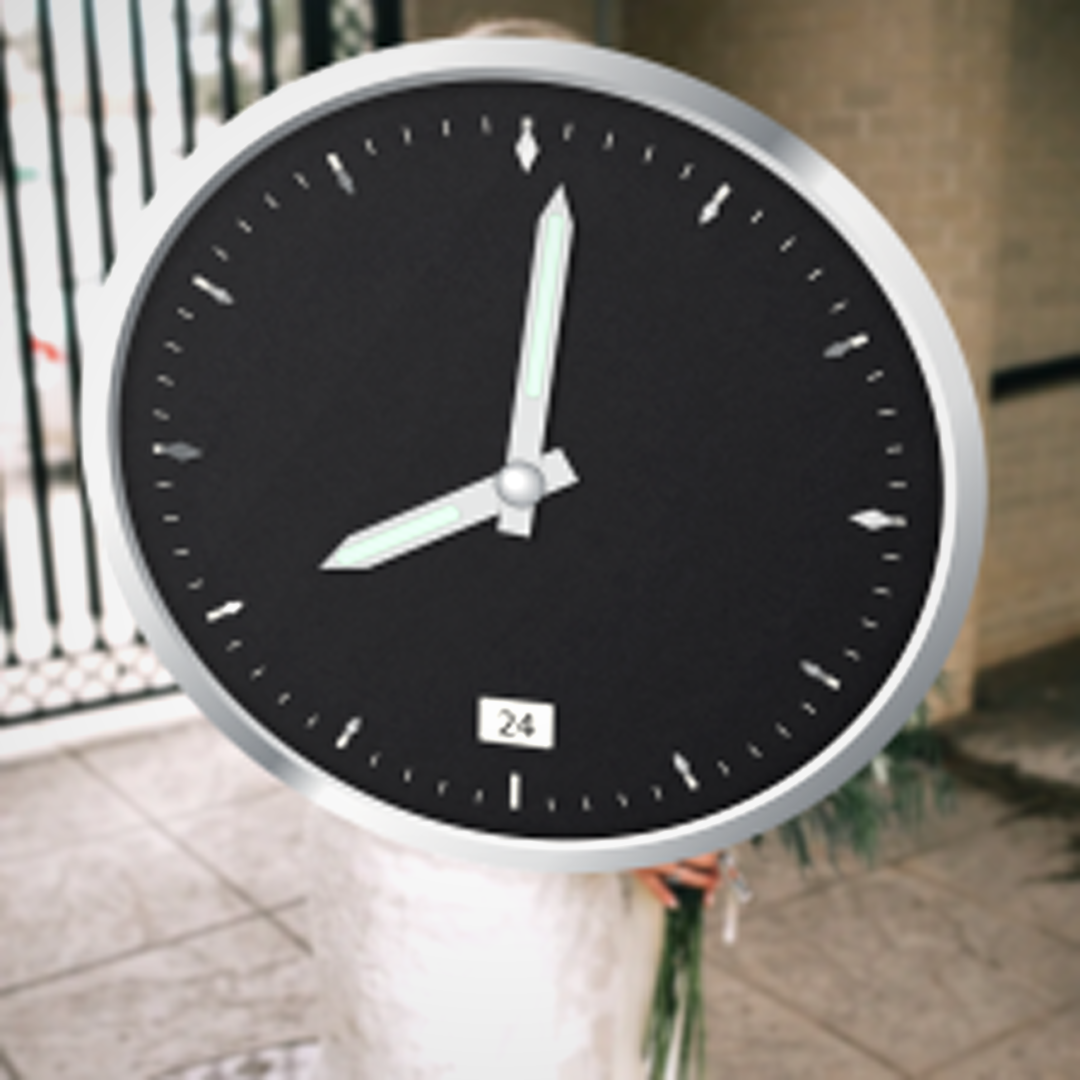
8:01
